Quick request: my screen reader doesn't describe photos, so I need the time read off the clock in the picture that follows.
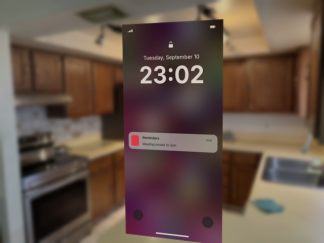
23:02
